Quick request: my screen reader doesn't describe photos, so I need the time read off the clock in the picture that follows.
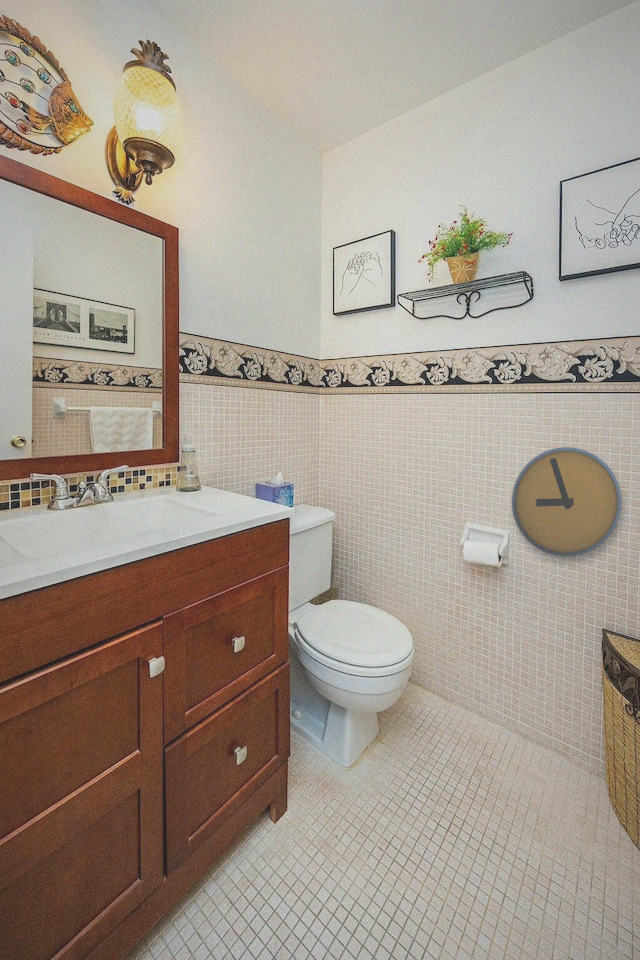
8:57
